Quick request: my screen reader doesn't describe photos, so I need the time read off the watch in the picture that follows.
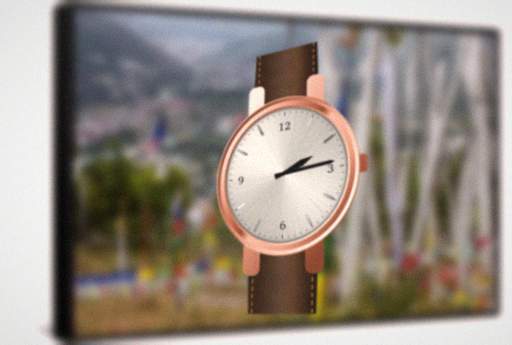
2:14
